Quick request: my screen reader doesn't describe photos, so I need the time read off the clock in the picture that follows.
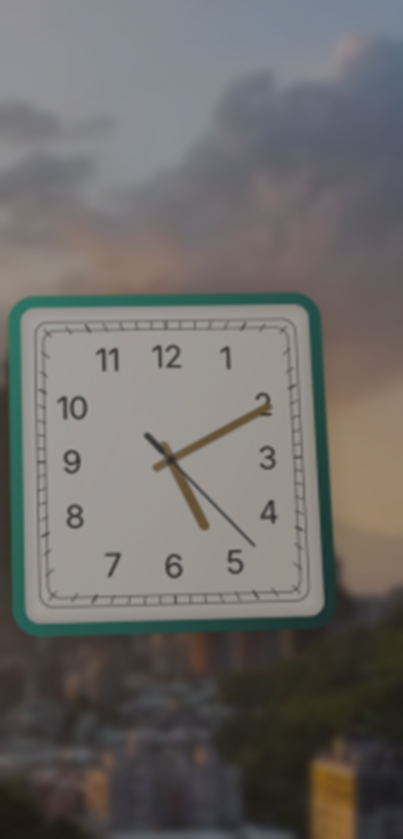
5:10:23
